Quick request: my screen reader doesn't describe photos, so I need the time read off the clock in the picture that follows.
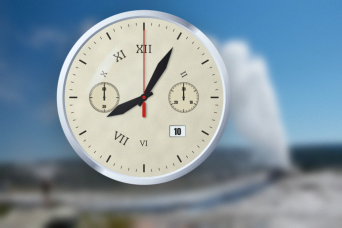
8:05
